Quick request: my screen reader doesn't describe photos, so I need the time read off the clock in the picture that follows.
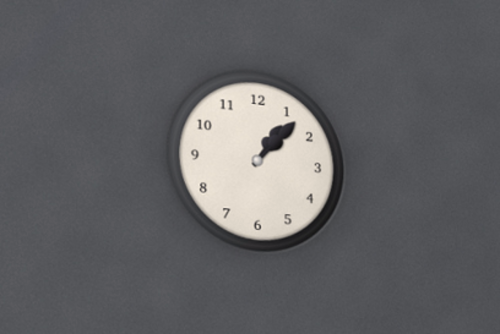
1:07
